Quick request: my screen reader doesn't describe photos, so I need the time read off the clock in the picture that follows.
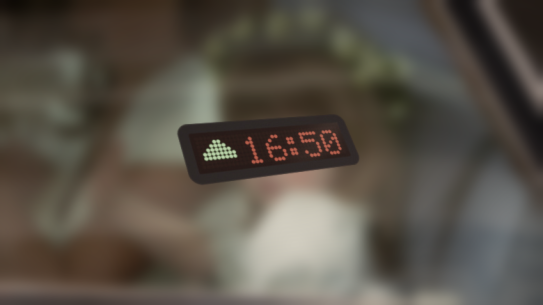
16:50
